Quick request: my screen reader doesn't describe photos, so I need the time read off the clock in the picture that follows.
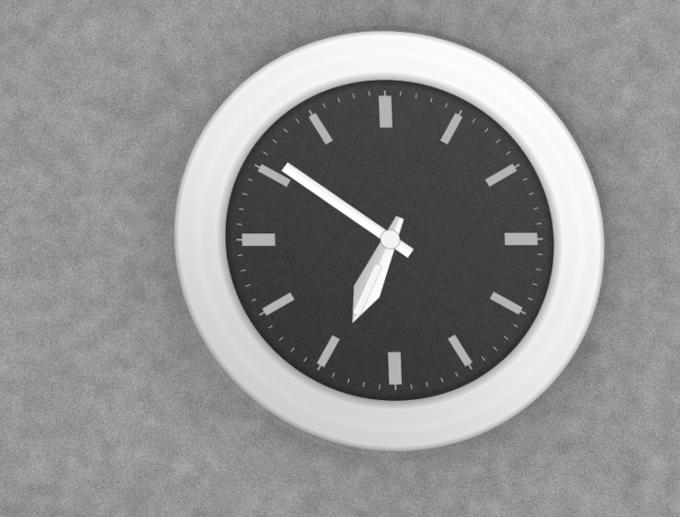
6:51
